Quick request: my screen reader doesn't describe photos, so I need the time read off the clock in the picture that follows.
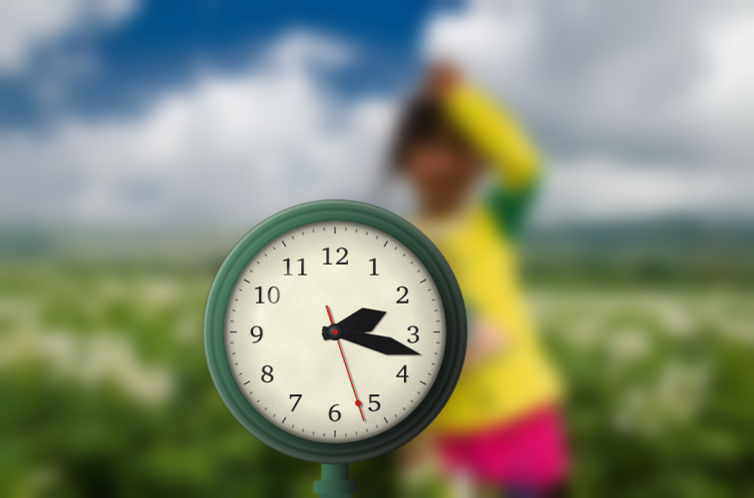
2:17:27
